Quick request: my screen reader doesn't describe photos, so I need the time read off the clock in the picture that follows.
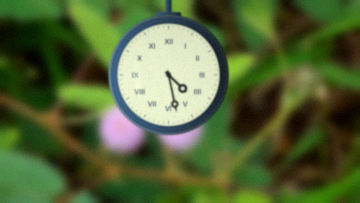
4:28
